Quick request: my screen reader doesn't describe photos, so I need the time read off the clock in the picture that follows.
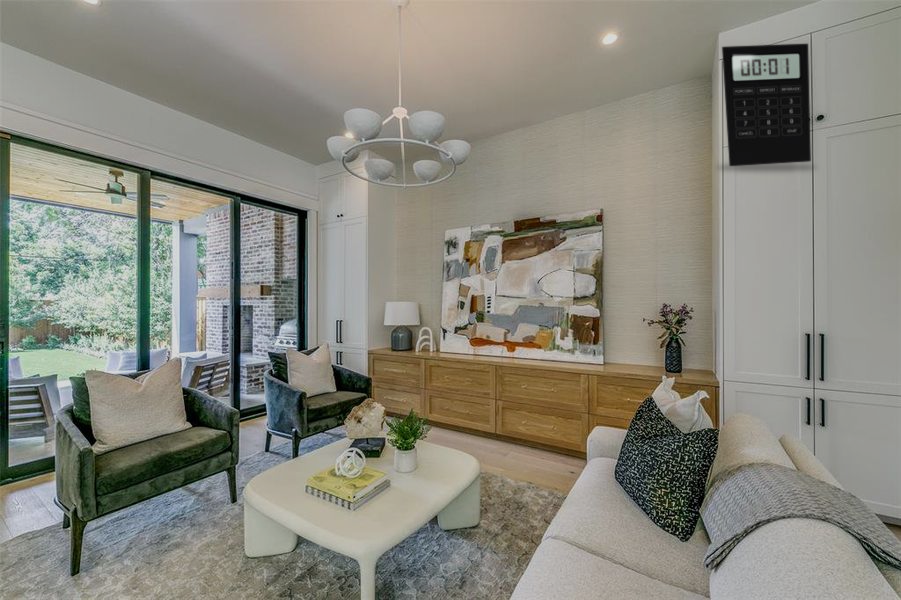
0:01
